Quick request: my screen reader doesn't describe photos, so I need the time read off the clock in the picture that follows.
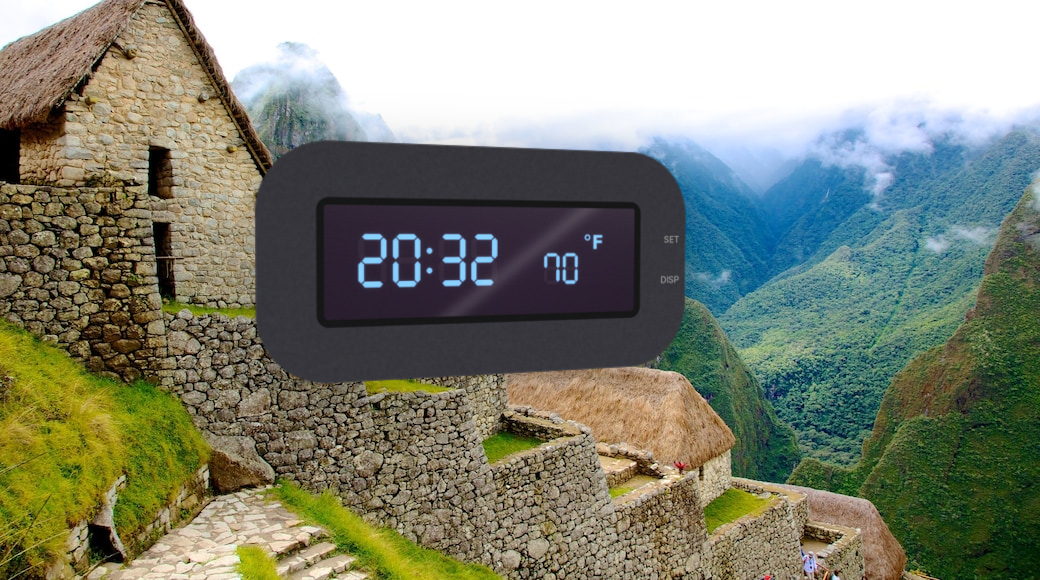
20:32
